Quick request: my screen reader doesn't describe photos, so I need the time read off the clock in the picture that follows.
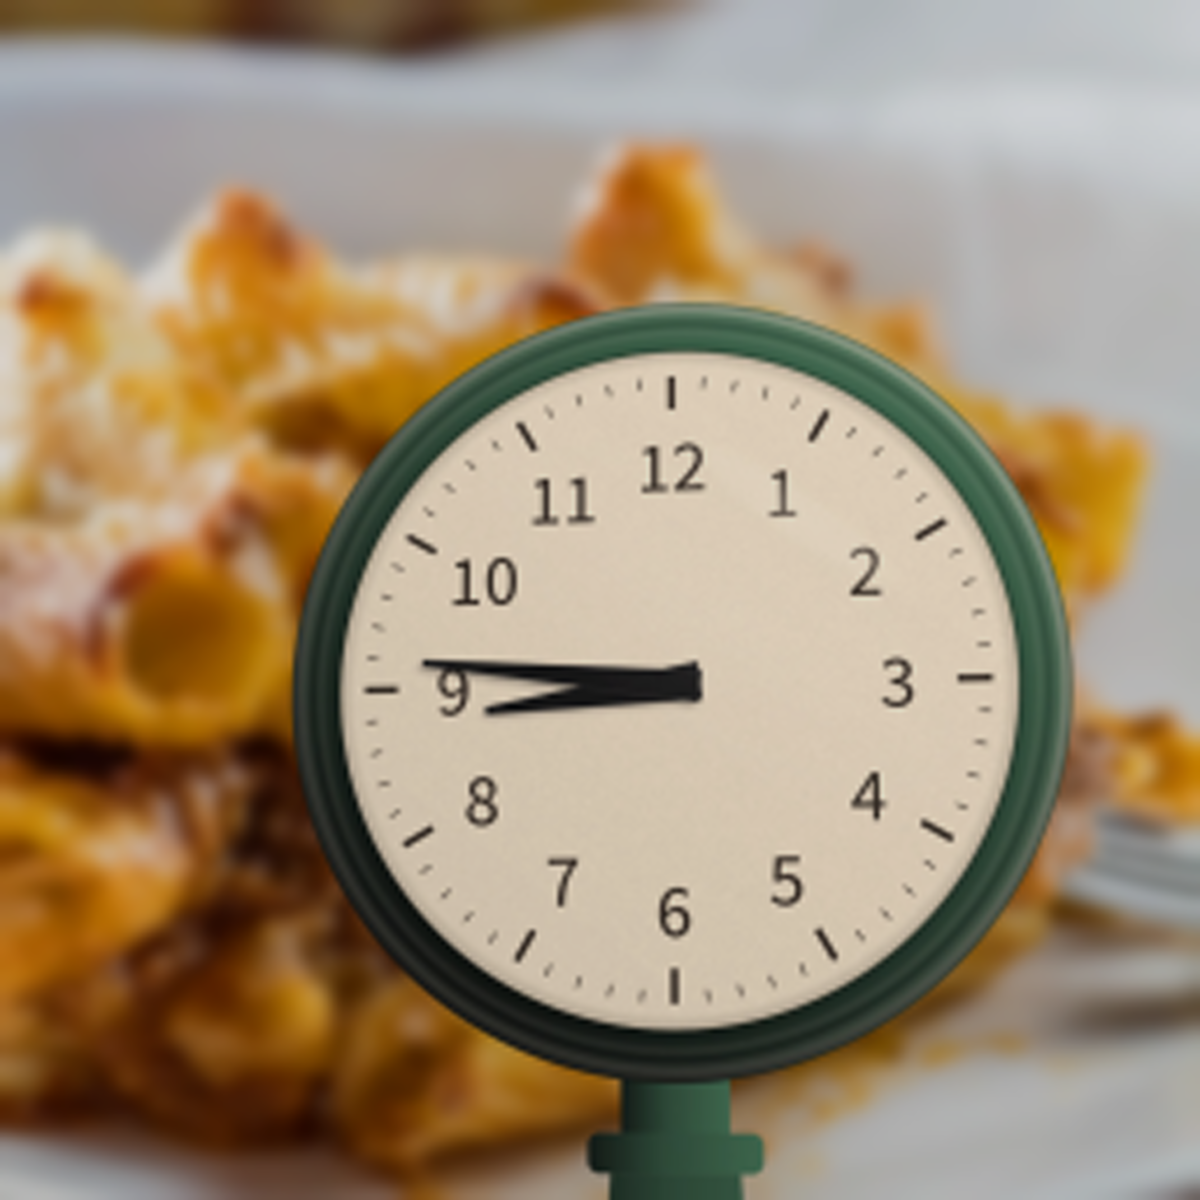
8:46
